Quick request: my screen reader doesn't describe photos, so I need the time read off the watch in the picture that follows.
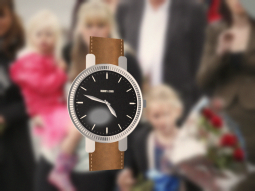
4:48
